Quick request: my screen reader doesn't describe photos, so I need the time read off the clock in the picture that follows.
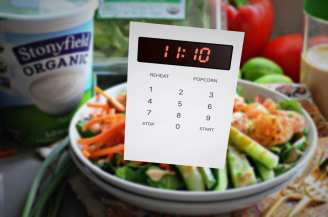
11:10
